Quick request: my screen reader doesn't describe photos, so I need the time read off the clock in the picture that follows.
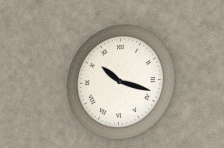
10:18
